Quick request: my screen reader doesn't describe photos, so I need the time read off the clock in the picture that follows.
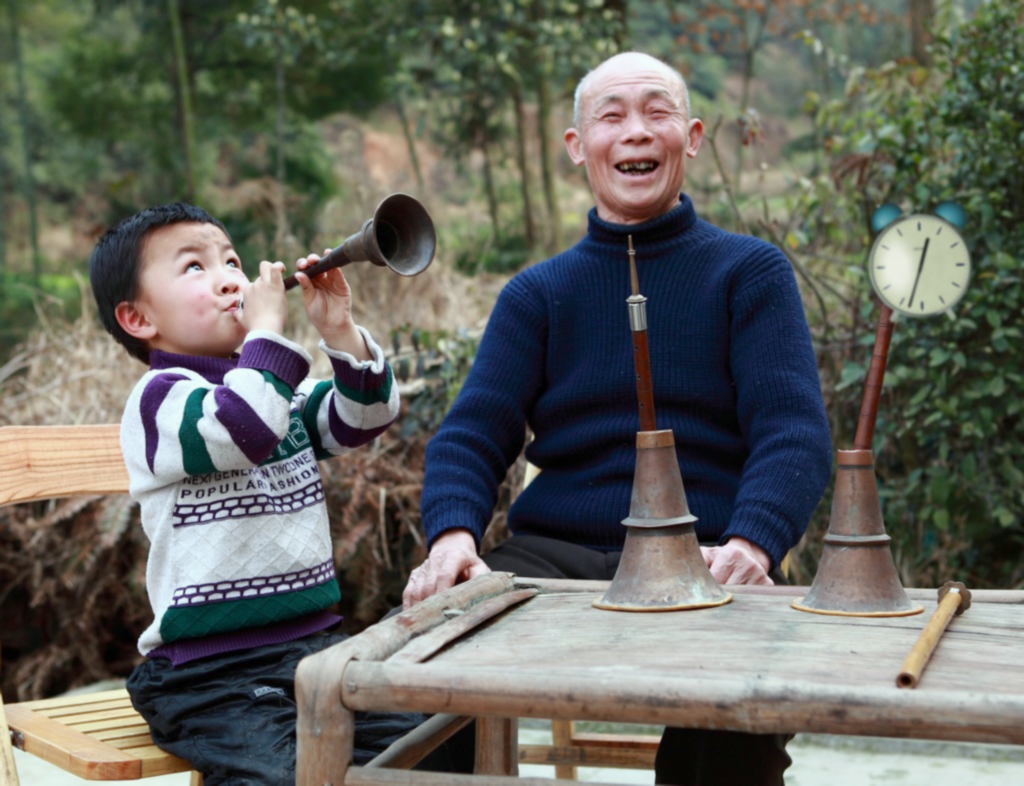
12:33
